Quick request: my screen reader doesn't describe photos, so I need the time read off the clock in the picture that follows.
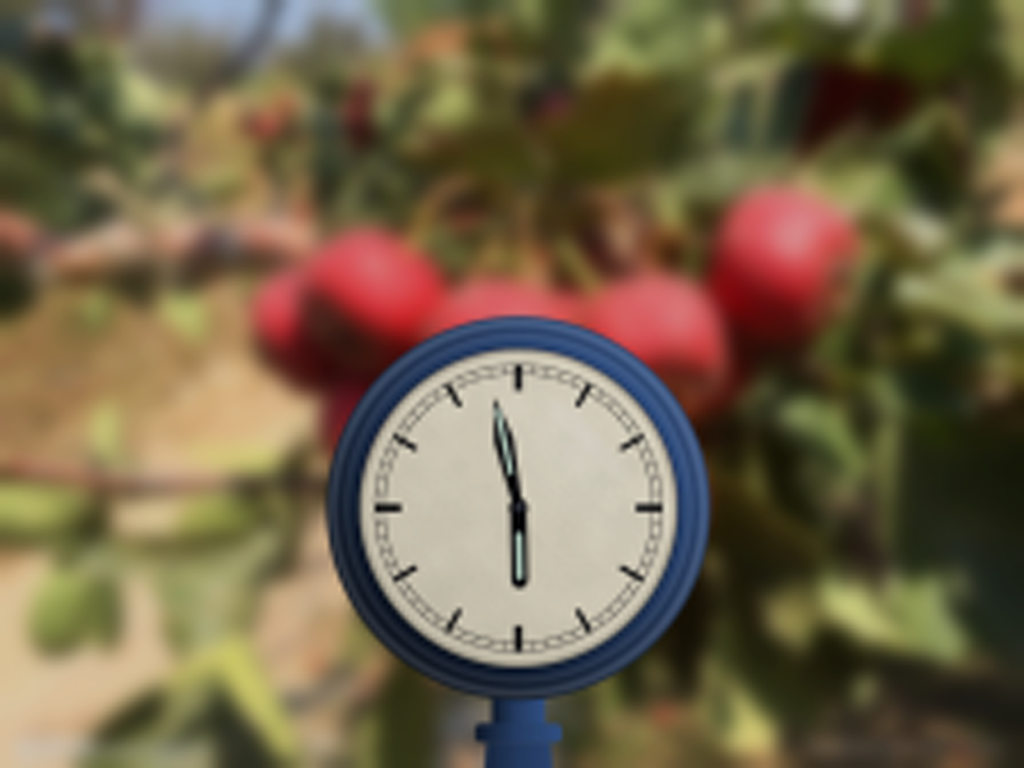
5:58
